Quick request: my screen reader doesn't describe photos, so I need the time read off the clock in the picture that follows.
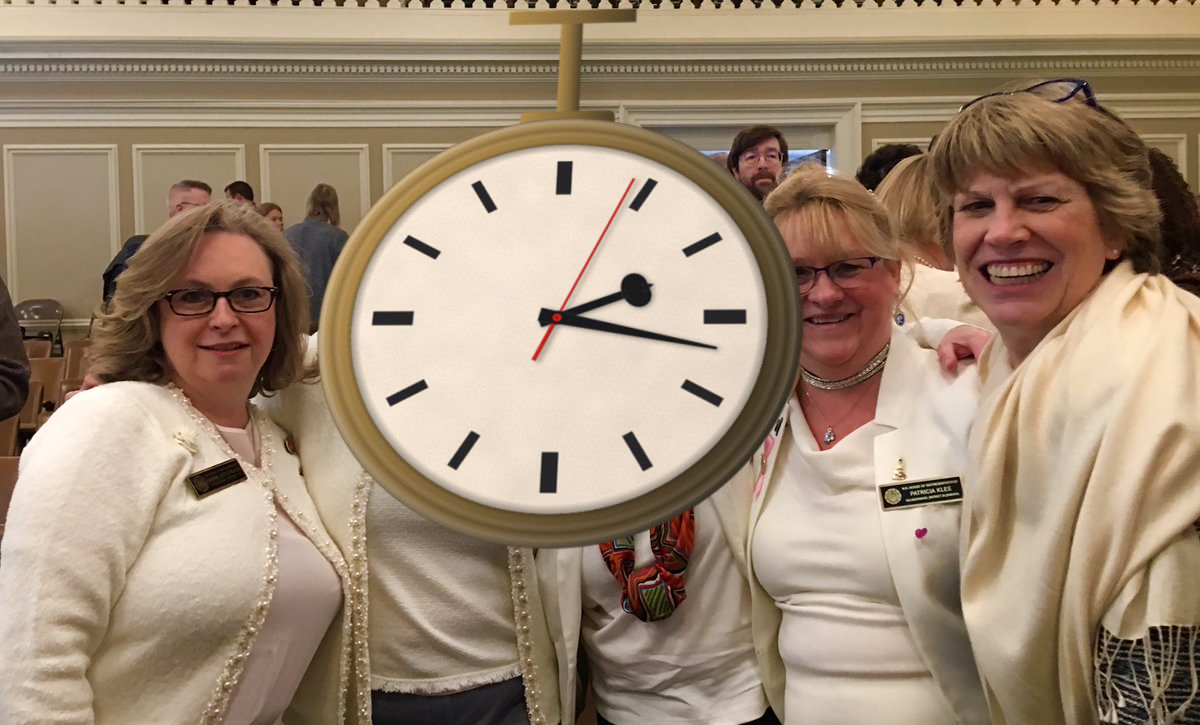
2:17:04
